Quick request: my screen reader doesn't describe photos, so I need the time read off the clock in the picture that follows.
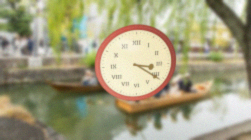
3:21
